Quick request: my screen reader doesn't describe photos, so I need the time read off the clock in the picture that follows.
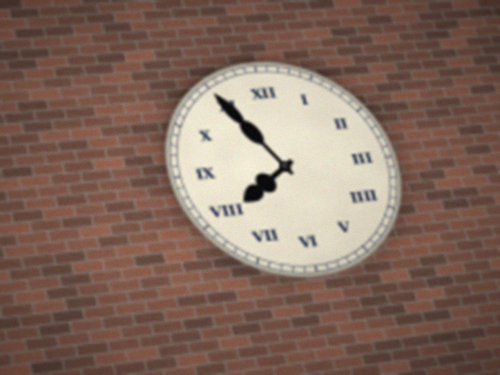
7:55
